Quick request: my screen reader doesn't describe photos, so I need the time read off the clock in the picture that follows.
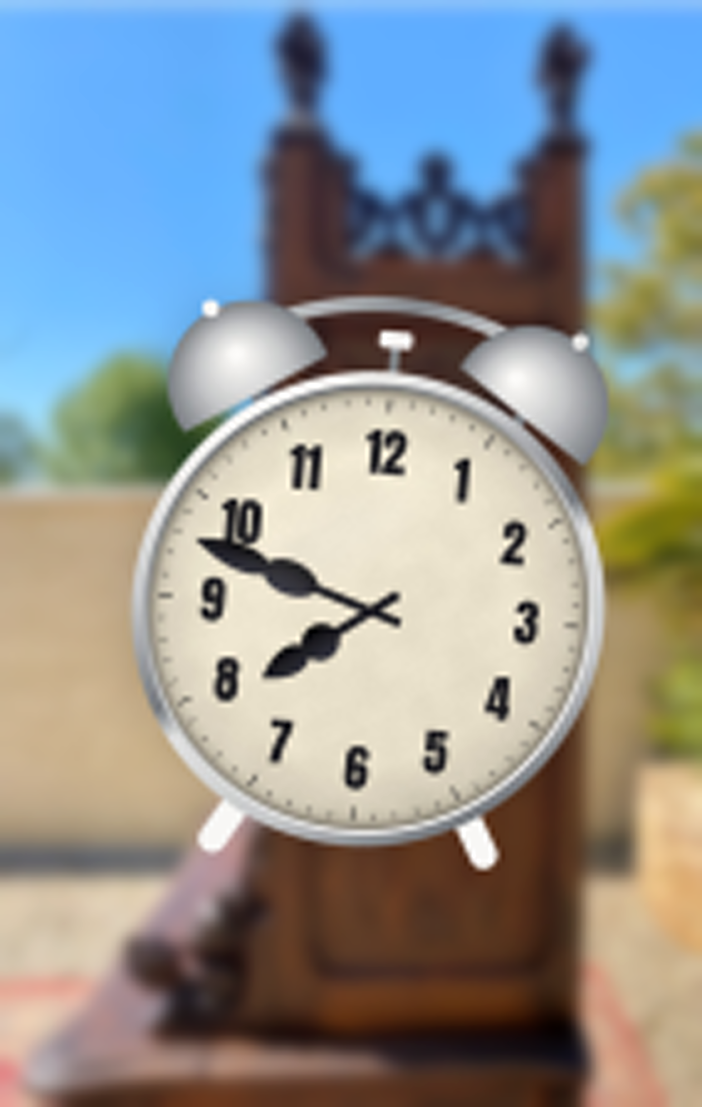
7:48
